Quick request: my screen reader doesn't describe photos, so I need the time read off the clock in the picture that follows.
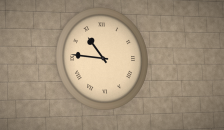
10:46
